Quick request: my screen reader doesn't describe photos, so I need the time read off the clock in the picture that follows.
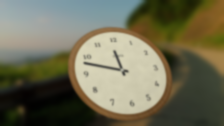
11:48
